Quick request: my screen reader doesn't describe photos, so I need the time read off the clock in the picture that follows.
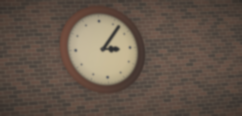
3:07
